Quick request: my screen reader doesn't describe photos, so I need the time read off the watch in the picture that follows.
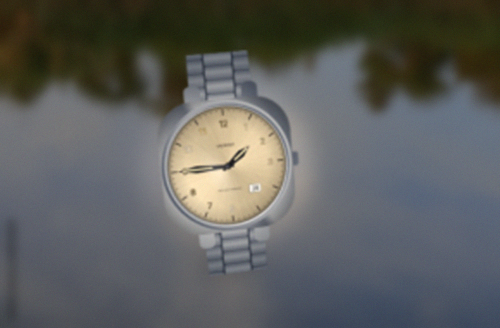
1:45
